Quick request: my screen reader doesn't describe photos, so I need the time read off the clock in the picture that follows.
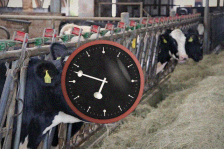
6:48
